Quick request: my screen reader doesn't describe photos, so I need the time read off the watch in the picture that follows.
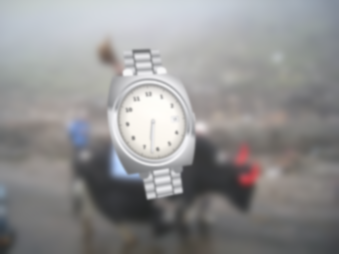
6:32
